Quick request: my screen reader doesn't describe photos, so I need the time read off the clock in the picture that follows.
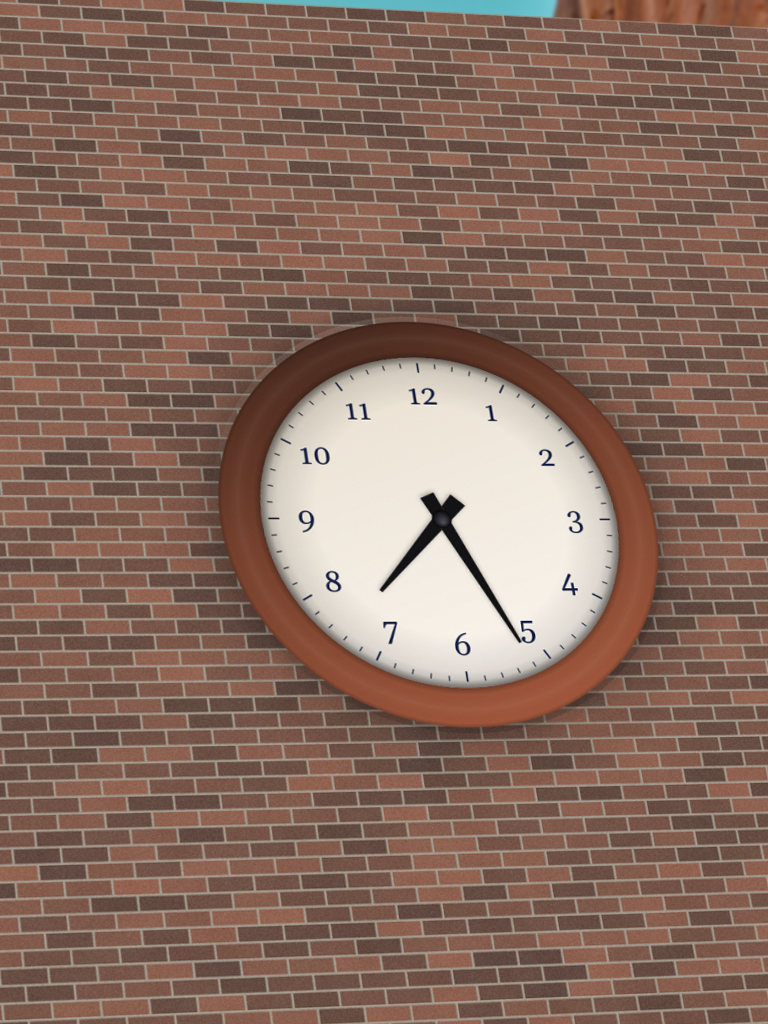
7:26
